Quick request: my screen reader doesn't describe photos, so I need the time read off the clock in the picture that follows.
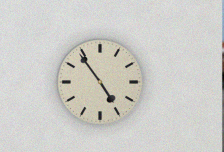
4:54
